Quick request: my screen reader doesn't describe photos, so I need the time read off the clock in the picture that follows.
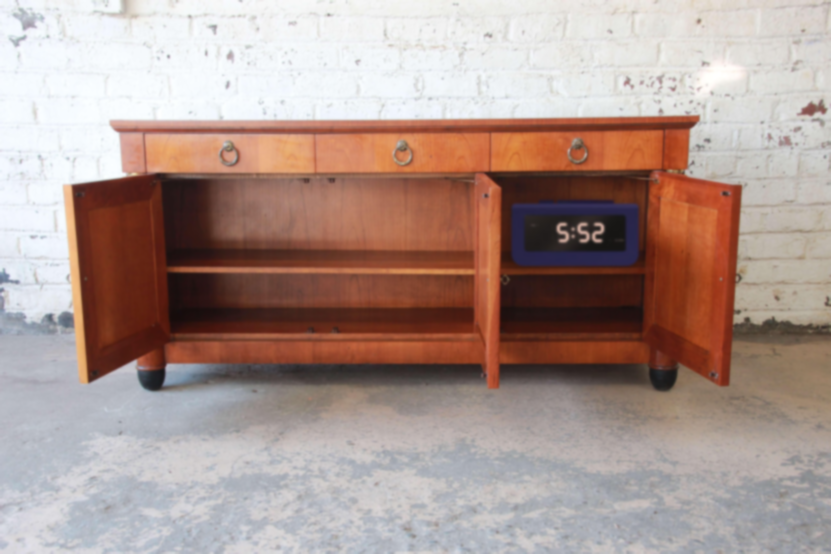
5:52
